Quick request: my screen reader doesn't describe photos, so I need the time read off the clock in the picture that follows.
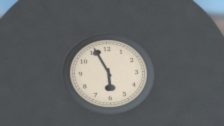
5:56
